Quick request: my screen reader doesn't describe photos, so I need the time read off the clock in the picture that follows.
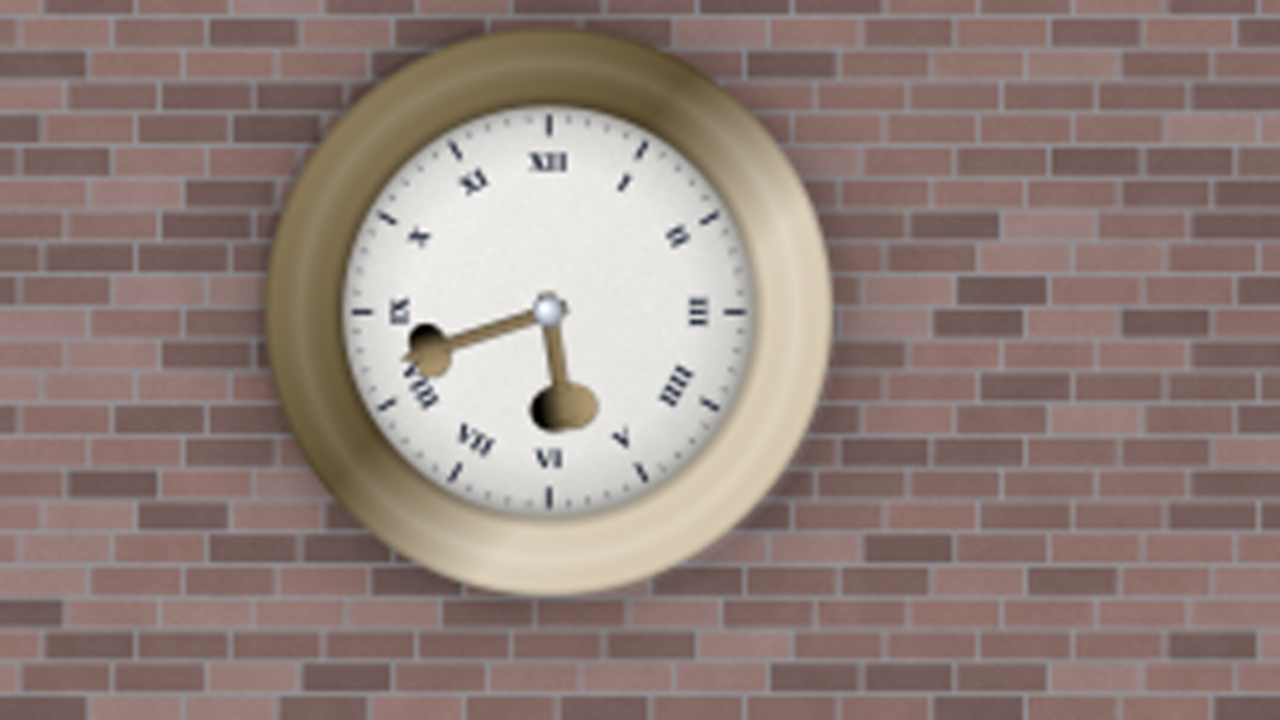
5:42
